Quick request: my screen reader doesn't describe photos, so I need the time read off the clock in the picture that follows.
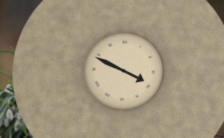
3:49
